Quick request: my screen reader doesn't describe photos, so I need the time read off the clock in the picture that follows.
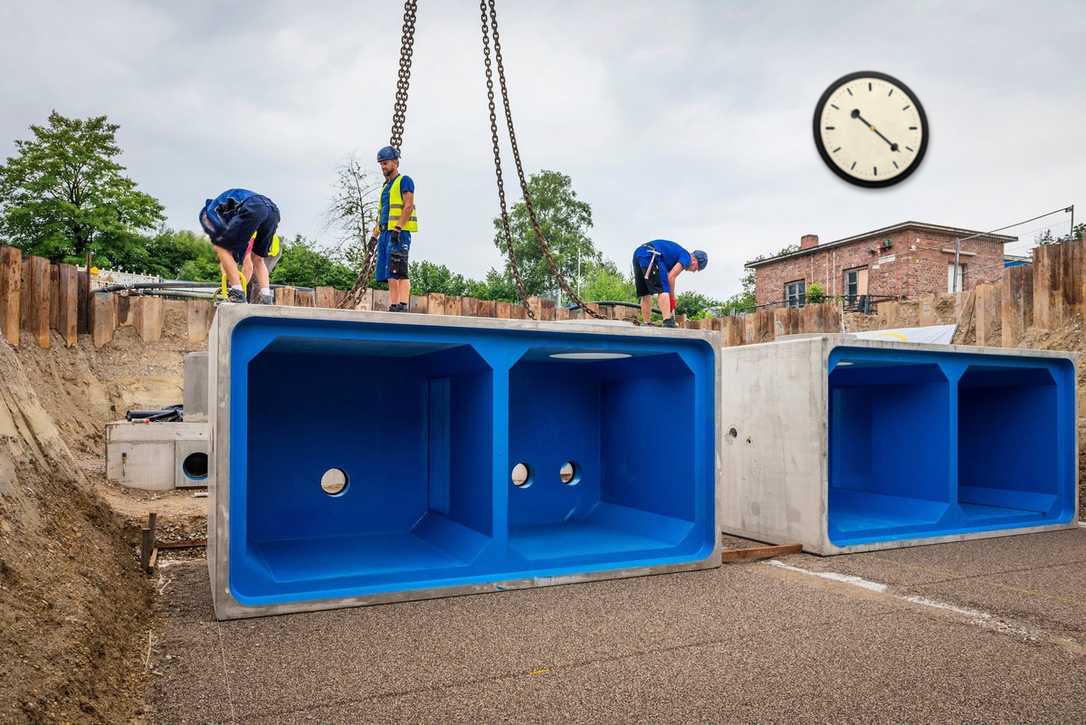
10:22
